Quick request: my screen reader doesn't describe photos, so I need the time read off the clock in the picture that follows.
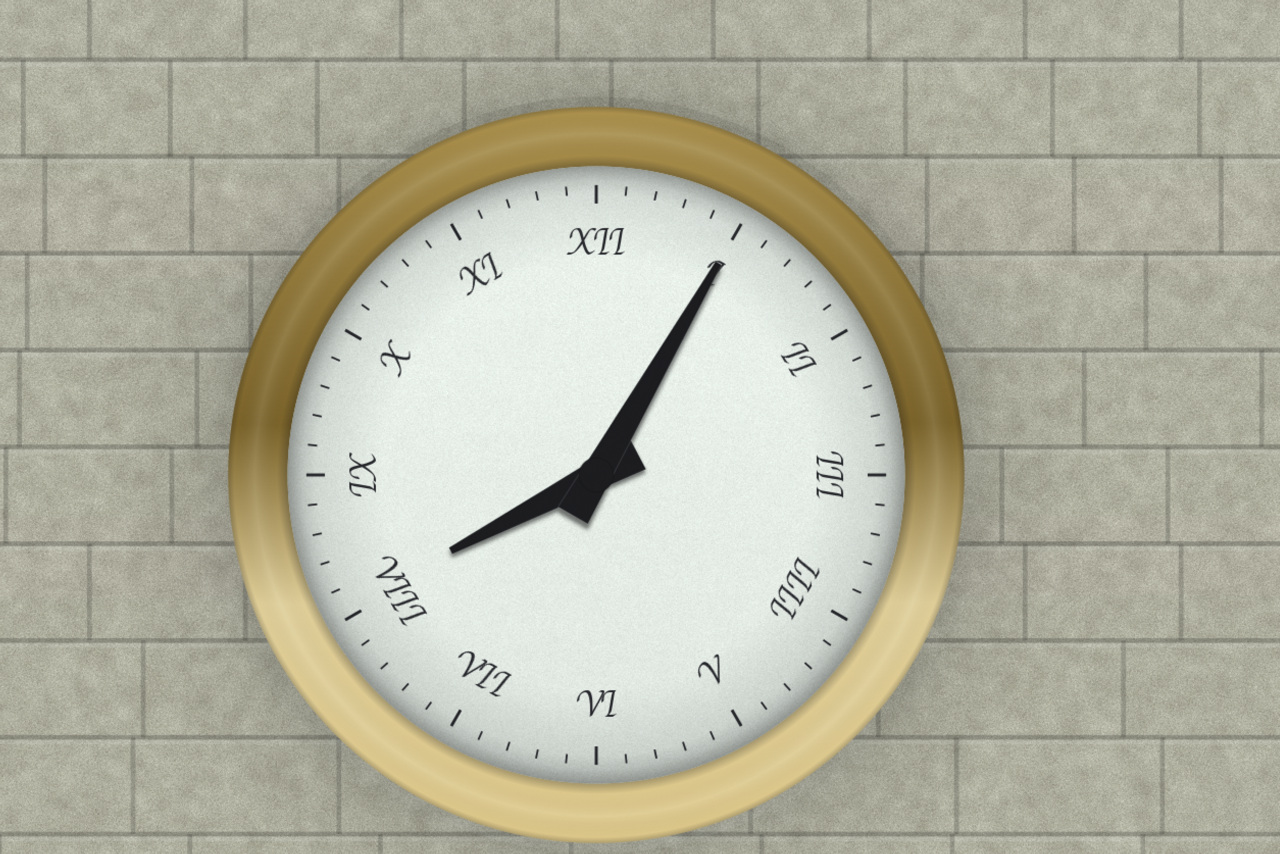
8:05
